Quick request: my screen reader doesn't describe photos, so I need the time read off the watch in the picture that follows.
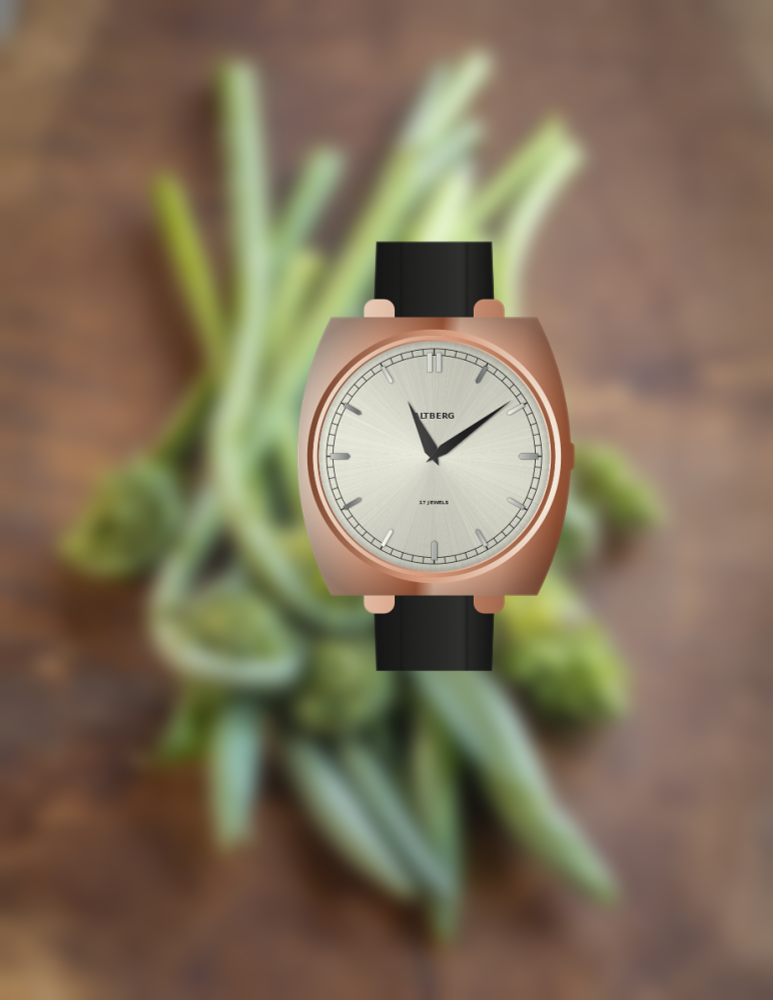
11:09
